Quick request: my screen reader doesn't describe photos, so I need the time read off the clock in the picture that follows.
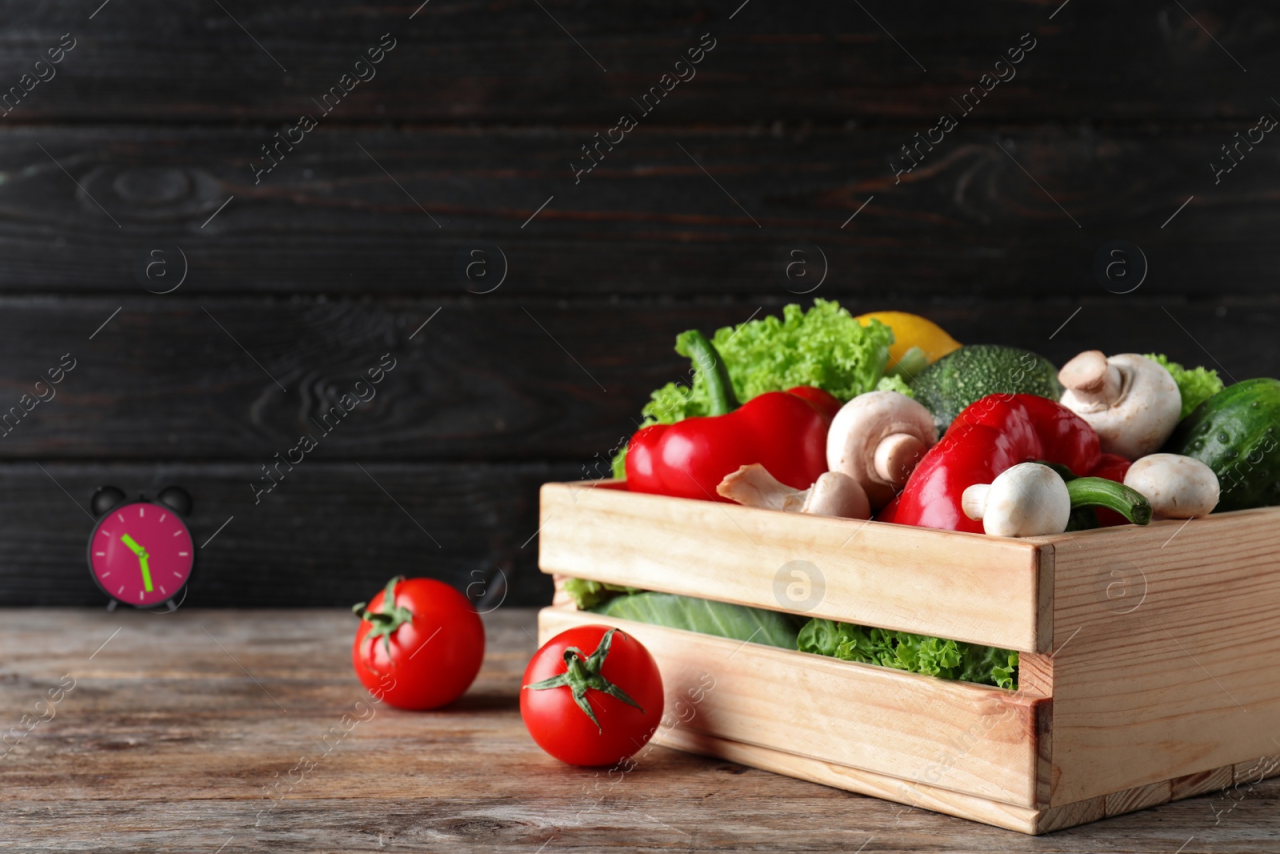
10:28
